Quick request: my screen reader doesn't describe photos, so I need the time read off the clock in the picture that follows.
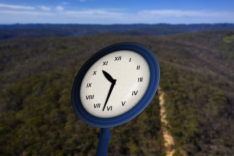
10:32
